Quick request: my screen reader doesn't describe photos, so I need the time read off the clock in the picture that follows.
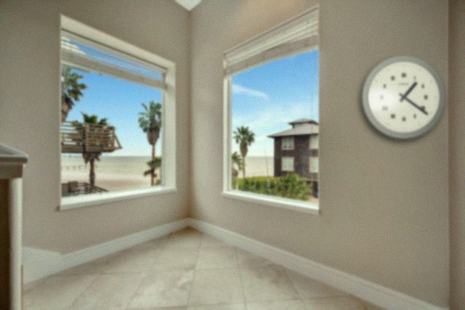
1:21
